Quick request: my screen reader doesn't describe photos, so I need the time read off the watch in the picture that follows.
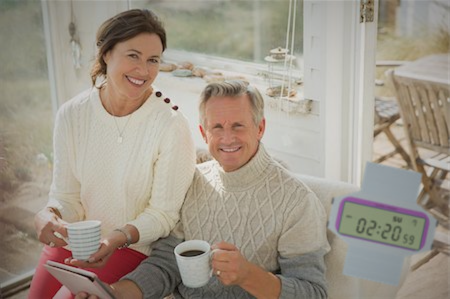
2:20
